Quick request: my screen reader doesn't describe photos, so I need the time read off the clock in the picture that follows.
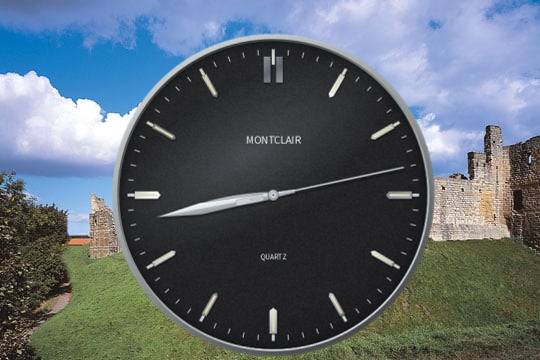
8:43:13
